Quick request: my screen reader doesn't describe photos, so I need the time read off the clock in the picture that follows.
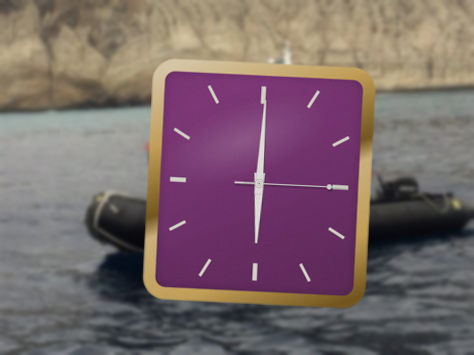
6:00:15
